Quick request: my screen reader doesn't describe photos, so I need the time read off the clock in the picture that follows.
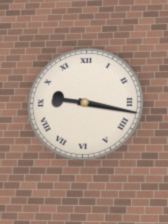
9:17
